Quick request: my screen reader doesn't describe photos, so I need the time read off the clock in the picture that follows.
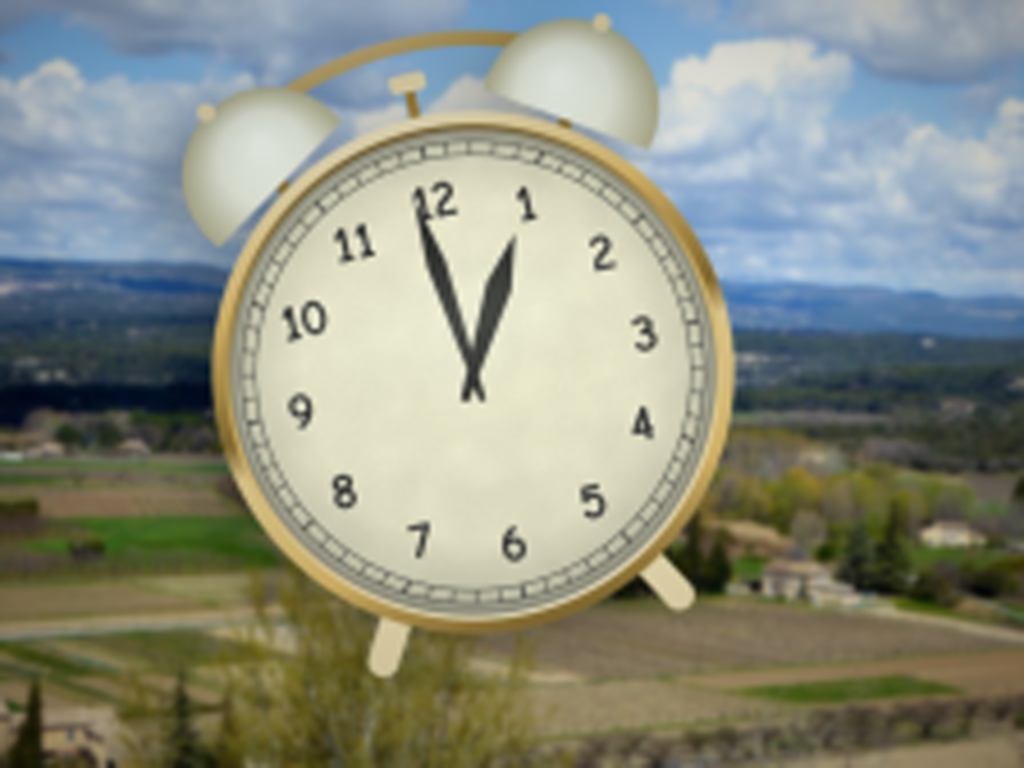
12:59
